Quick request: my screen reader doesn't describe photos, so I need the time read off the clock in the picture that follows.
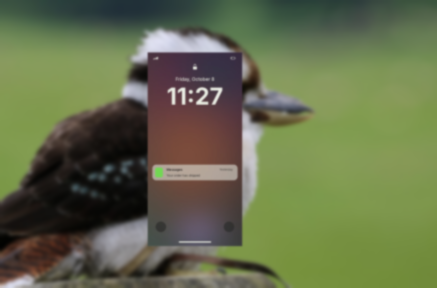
11:27
